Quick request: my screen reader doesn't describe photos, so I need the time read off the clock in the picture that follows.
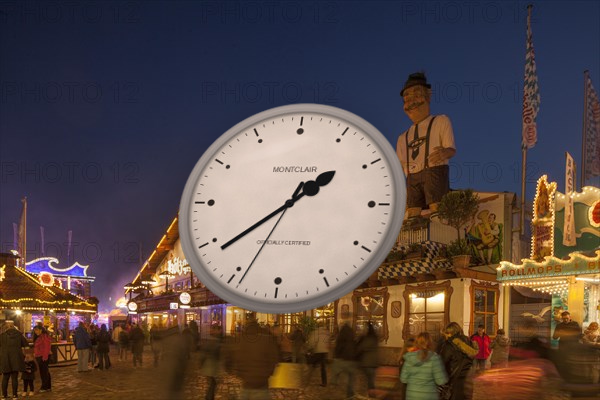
1:38:34
